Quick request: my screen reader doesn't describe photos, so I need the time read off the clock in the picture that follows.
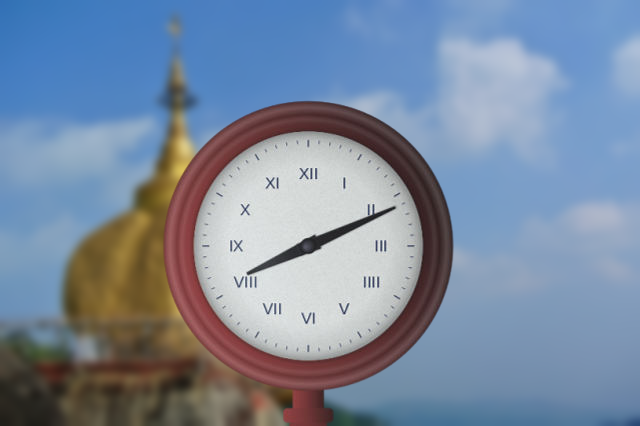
8:11
